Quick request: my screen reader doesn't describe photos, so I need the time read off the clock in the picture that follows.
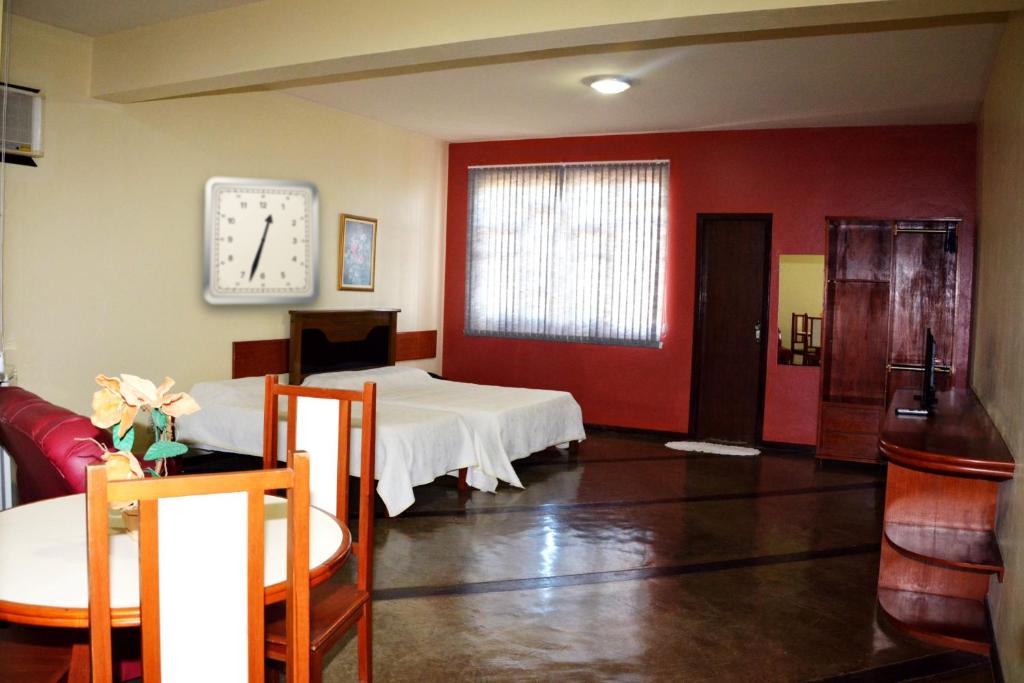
12:33
